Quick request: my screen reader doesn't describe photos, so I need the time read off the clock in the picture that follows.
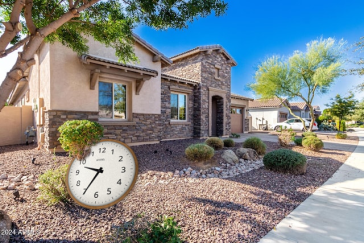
9:35
